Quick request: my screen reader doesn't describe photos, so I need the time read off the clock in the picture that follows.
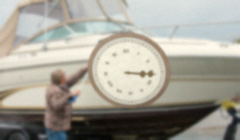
3:16
